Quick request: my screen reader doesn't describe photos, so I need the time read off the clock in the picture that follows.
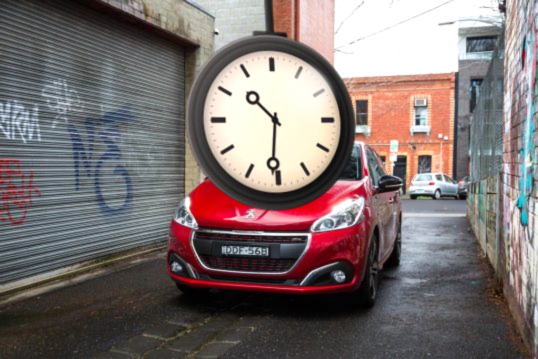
10:31
